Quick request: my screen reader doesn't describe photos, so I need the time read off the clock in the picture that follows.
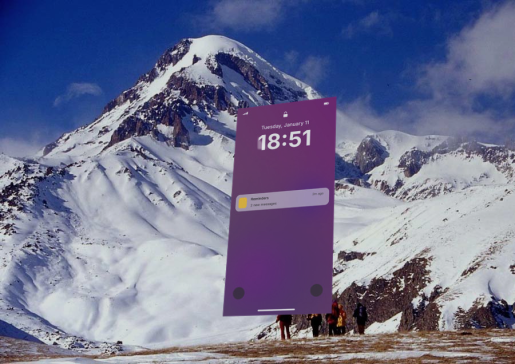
18:51
